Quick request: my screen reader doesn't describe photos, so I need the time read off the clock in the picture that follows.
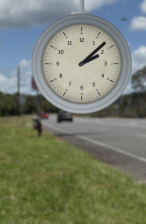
2:08
